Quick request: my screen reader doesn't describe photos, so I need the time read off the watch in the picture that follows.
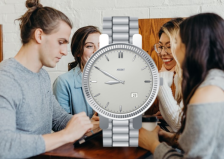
8:50
